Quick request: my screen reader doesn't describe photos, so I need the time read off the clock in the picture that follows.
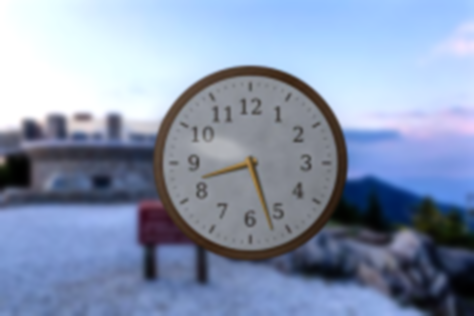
8:27
